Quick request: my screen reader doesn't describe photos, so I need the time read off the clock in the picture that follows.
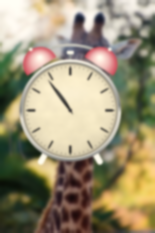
10:54
